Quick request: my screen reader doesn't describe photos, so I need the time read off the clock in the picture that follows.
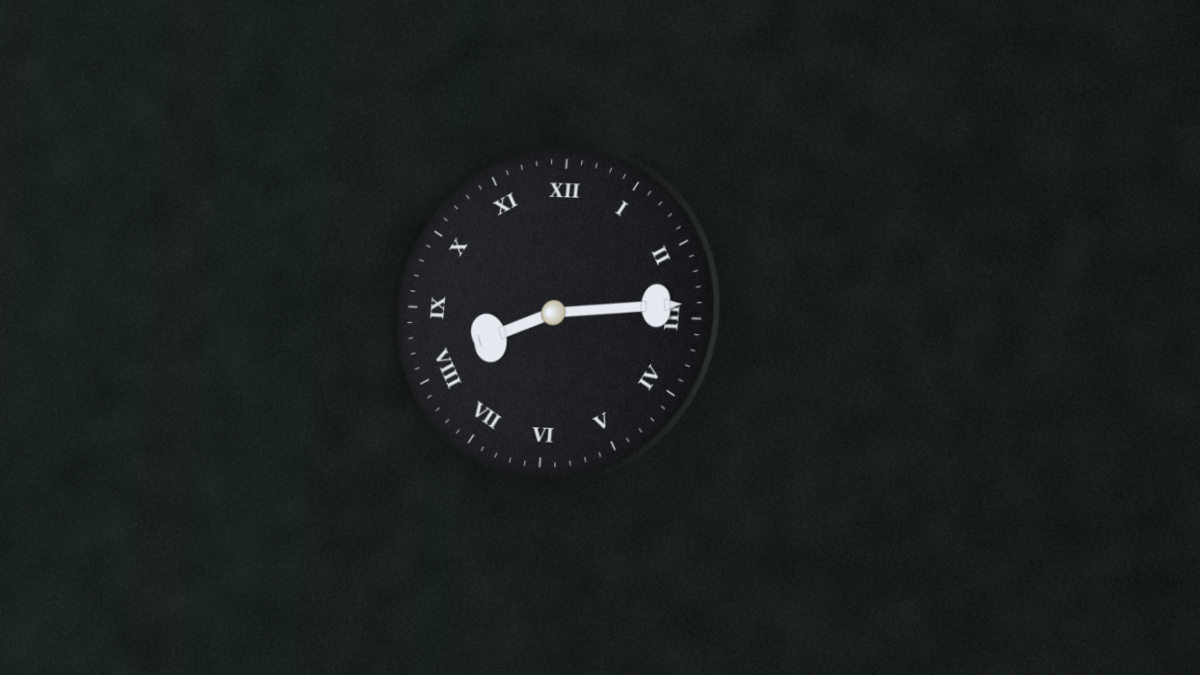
8:14
